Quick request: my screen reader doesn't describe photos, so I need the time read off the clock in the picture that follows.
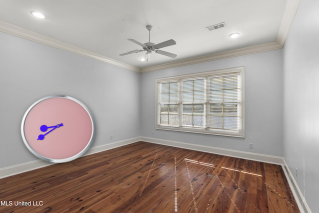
8:39
